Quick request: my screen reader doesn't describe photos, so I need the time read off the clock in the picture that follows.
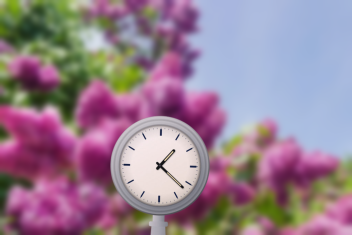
1:22
